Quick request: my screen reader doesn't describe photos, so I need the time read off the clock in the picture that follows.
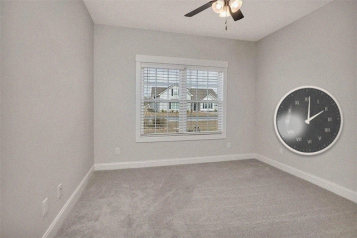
2:01
